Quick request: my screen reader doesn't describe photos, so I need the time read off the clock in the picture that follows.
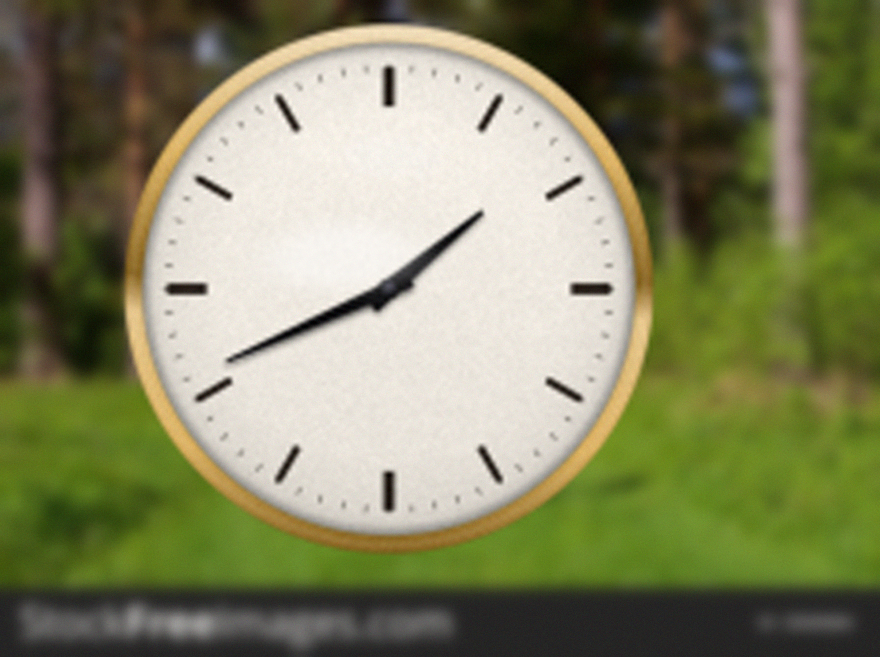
1:41
